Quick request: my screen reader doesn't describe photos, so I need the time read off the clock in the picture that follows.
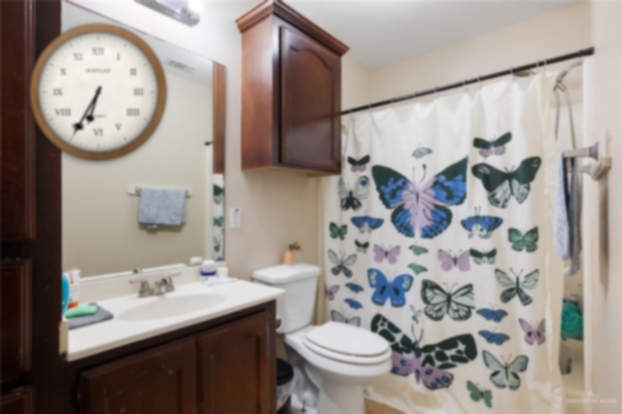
6:35
